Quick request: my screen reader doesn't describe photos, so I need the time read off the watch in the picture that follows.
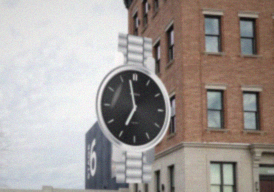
6:58
